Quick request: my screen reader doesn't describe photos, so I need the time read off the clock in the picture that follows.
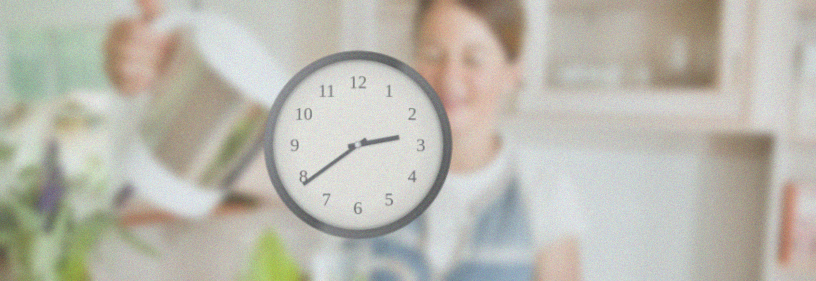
2:39
